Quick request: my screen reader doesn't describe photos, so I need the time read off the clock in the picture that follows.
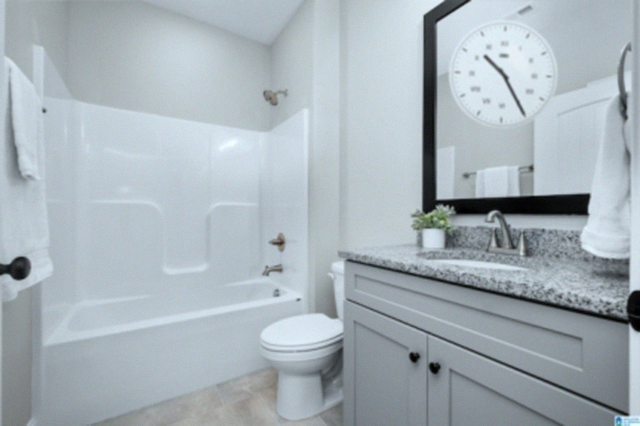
10:25
